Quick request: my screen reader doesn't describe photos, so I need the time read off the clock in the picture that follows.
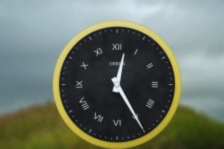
12:25
